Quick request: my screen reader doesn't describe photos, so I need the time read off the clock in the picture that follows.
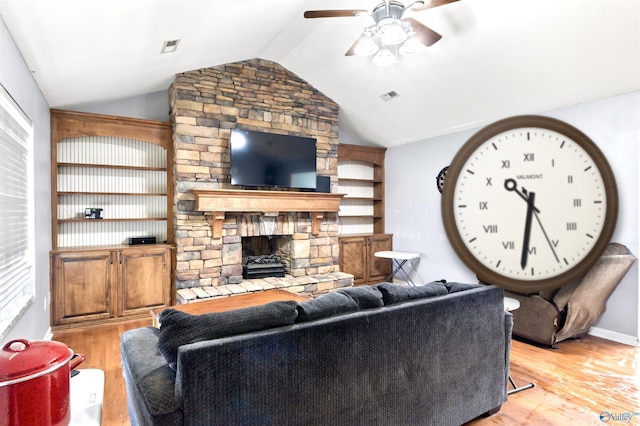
10:31:26
